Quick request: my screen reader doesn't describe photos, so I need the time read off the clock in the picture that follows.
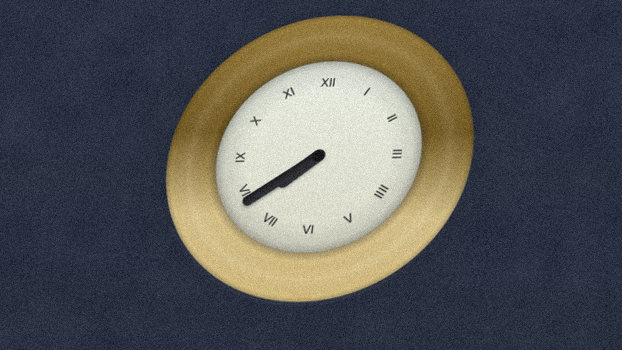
7:39
